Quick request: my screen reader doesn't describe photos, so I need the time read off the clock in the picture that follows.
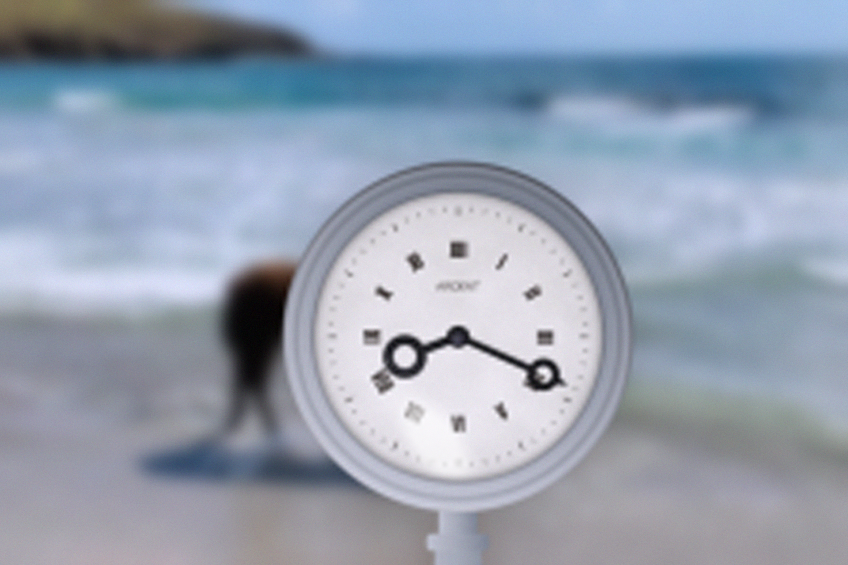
8:19
